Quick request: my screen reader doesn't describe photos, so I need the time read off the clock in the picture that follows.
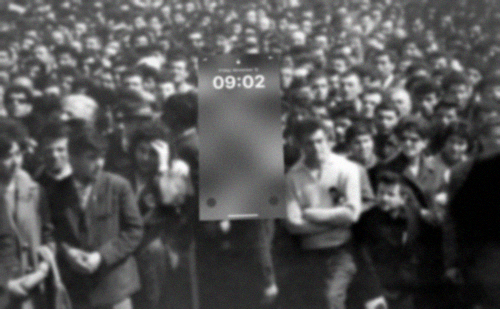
9:02
